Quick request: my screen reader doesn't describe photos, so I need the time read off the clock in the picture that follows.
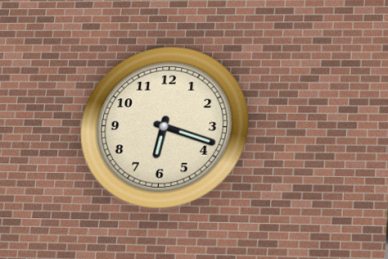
6:18
